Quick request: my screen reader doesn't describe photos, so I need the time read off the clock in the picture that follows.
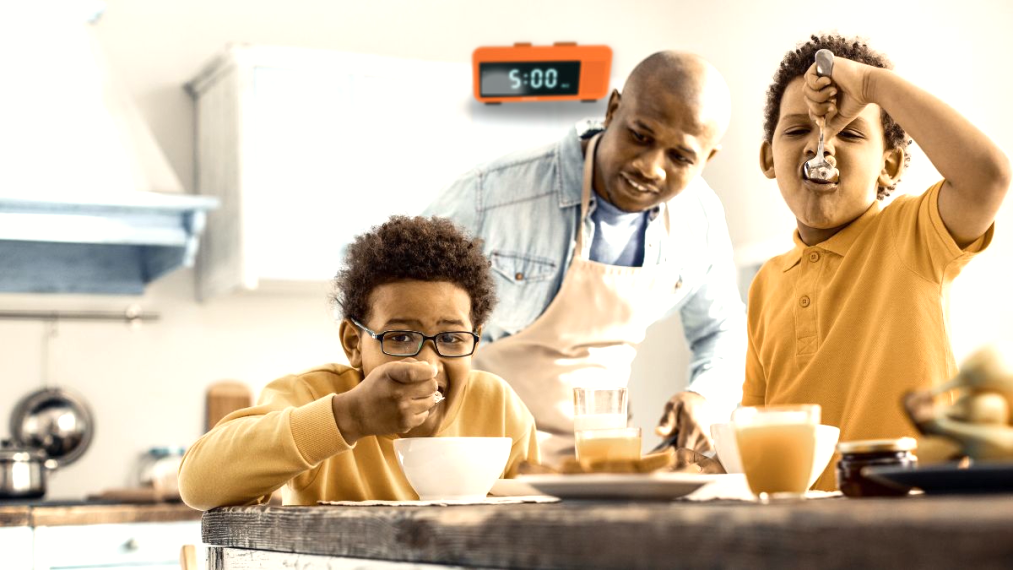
5:00
